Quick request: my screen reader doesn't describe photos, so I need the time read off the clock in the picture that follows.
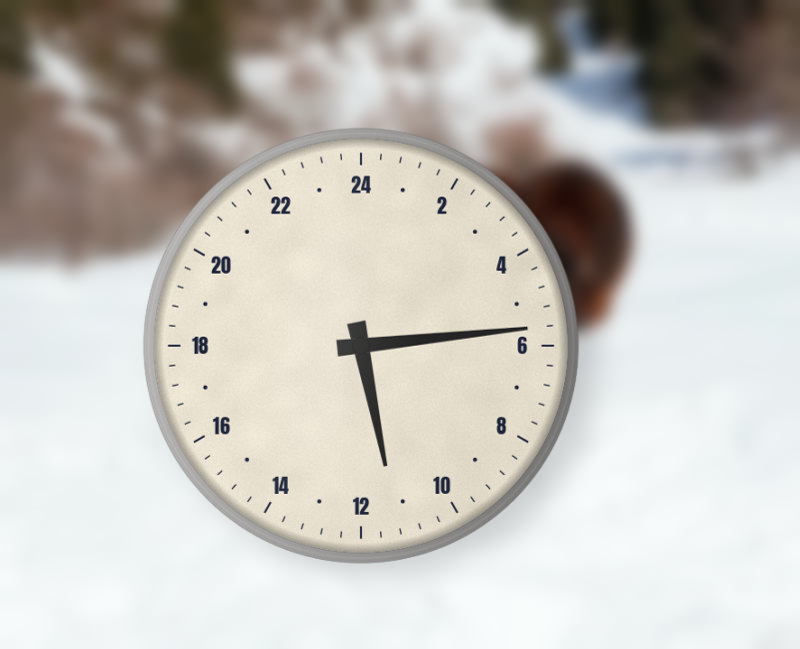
11:14
